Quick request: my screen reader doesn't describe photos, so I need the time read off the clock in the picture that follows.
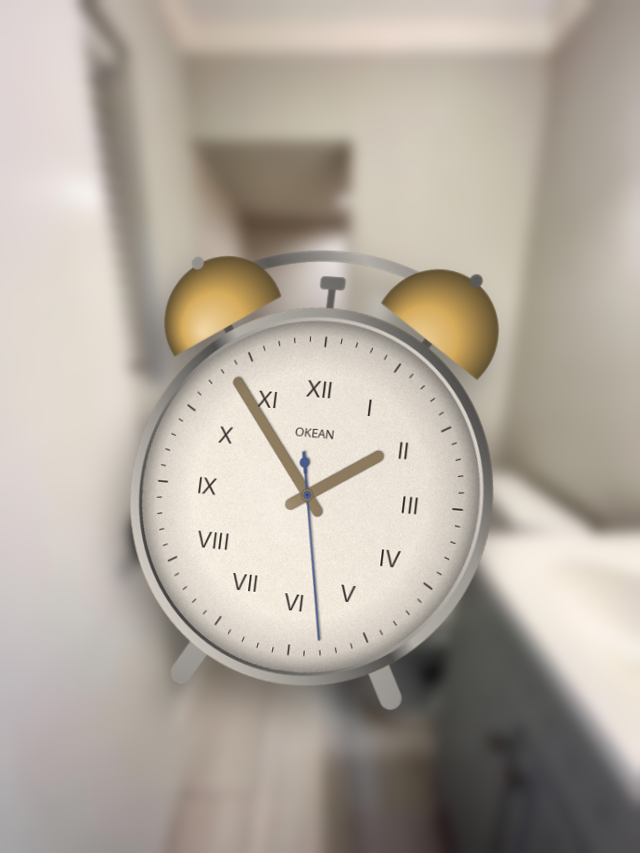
1:53:28
